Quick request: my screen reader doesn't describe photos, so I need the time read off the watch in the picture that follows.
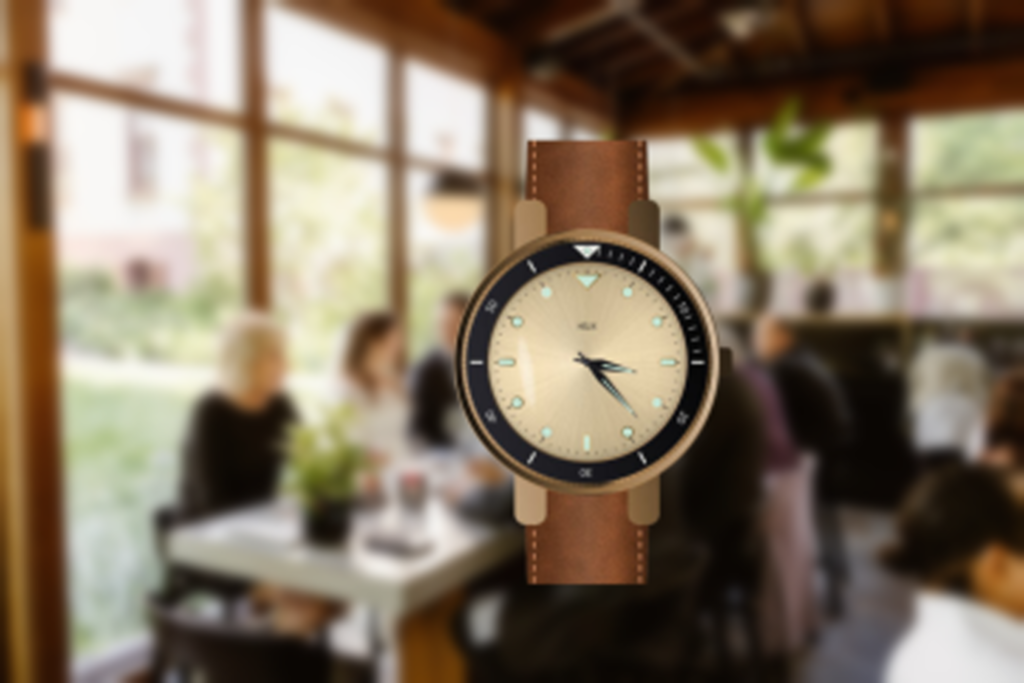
3:23
